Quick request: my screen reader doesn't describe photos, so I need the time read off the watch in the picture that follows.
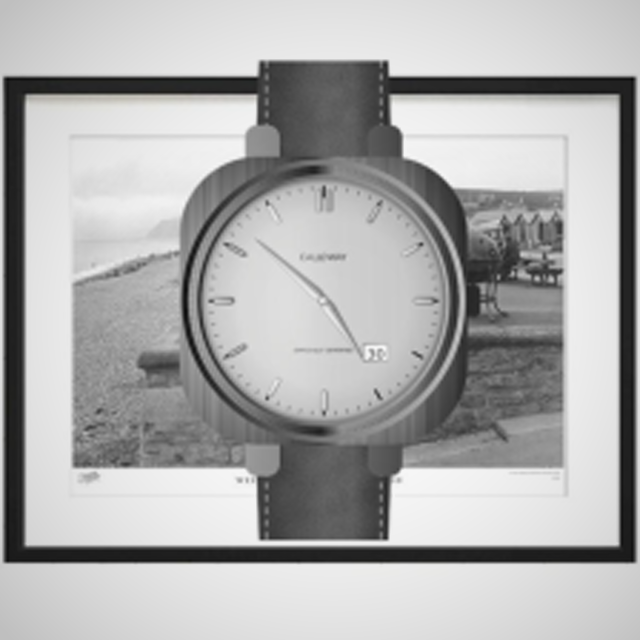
4:52
